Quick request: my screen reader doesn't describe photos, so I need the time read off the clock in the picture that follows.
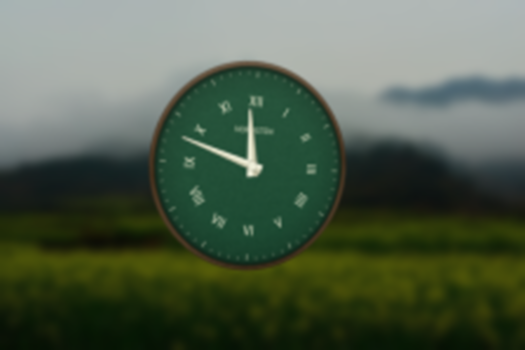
11:48
